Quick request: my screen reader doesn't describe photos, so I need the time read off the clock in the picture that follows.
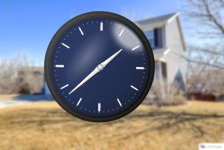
1:38
